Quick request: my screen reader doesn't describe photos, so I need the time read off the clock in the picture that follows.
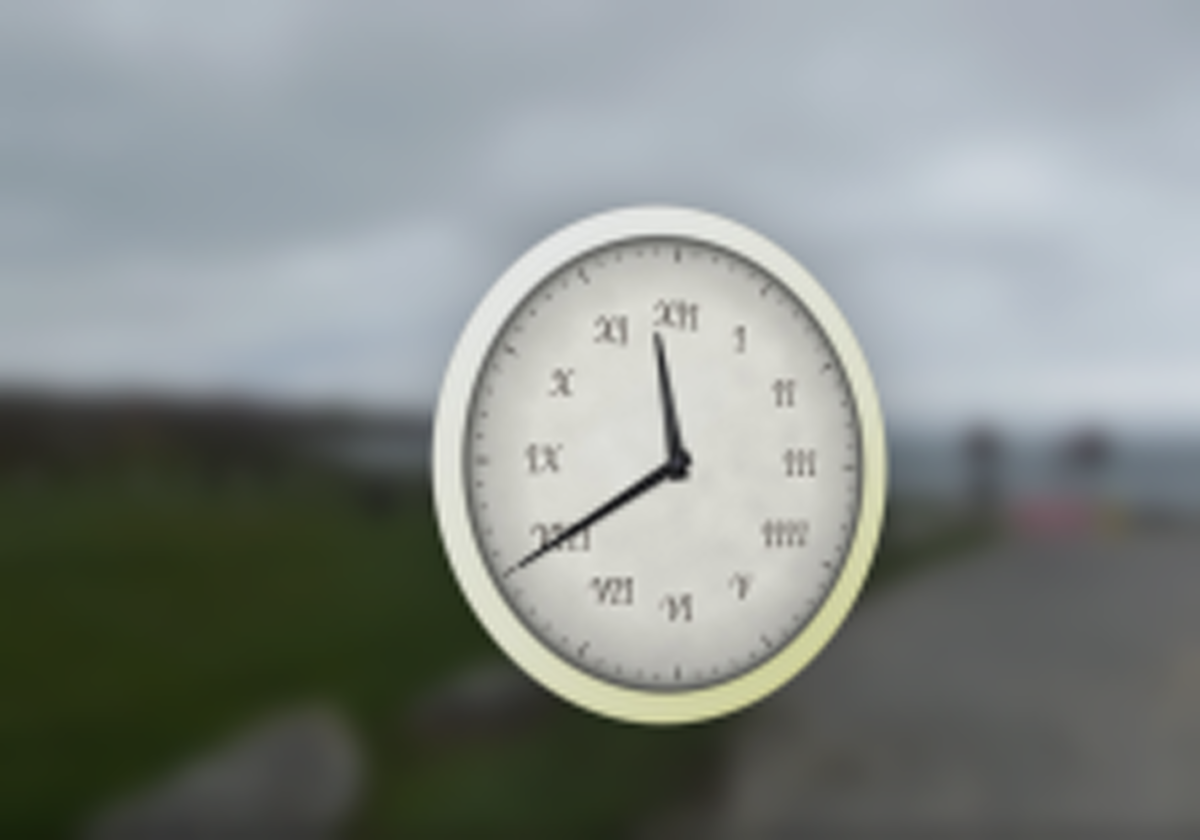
11:40
